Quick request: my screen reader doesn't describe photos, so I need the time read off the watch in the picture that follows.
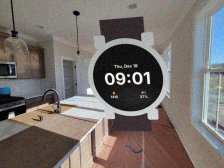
9:01
